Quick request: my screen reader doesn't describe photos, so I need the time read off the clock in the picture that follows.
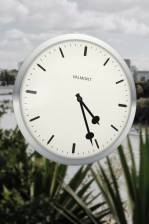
4:26
